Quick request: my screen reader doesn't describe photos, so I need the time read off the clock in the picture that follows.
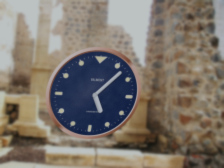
5:07
